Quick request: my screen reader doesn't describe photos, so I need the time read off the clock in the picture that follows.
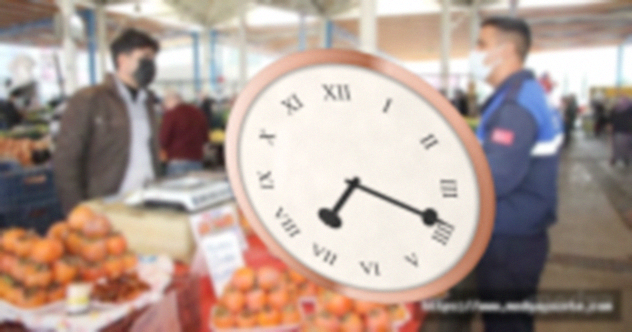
7:19
